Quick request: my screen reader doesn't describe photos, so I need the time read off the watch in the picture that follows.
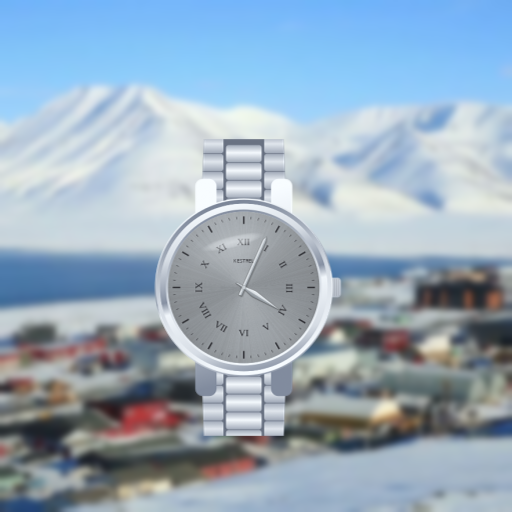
4:04
